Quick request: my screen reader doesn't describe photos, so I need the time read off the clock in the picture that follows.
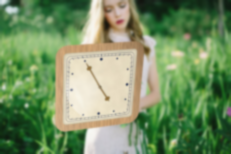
4:55
